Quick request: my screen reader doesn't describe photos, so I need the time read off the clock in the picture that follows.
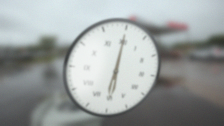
6:00
